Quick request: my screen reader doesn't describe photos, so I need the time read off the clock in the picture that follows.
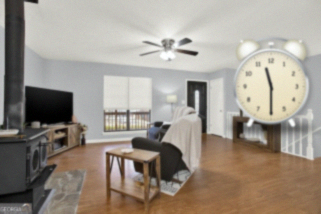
11:30
